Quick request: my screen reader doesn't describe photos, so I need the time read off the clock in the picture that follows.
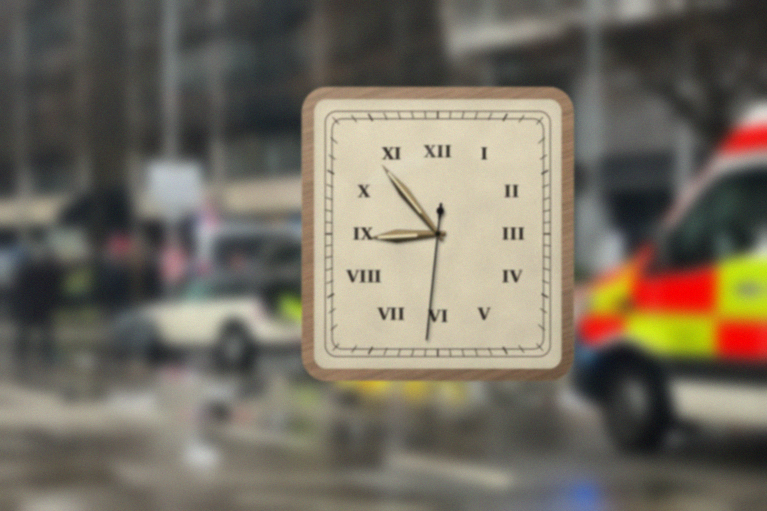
8:53:31
